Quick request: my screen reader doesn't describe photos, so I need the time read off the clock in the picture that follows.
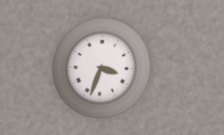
3:33
